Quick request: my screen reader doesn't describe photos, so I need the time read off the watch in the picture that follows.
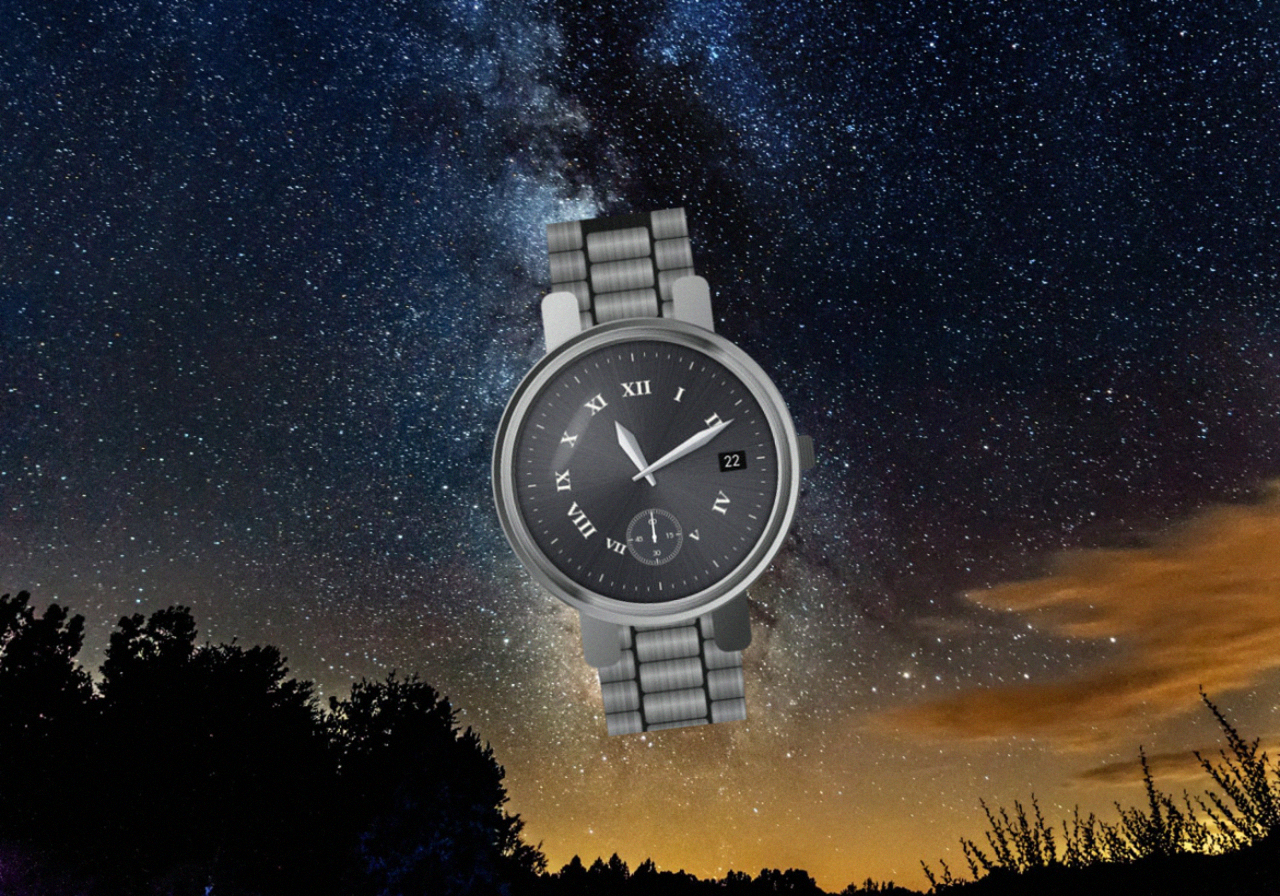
11:11
